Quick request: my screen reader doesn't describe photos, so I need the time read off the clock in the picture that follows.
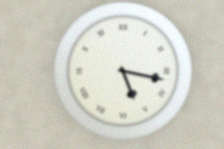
5:17
